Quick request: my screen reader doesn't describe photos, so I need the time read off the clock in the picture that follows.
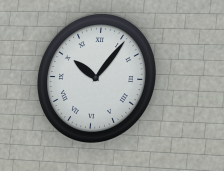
10:06
